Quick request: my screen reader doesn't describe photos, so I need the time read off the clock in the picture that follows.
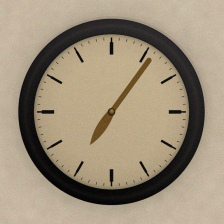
7:06
